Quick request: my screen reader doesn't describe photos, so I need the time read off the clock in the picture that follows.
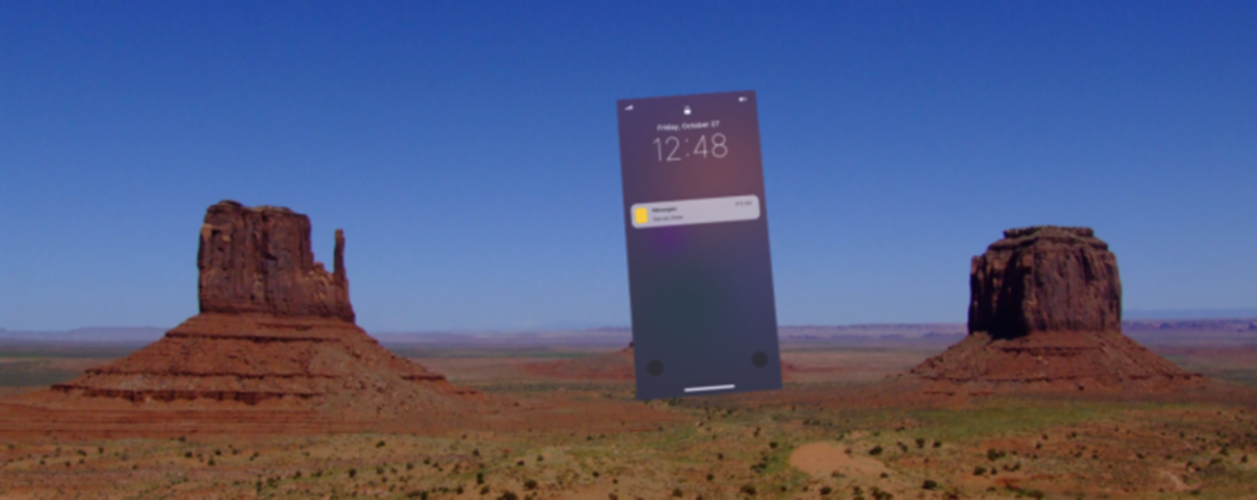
12:48
